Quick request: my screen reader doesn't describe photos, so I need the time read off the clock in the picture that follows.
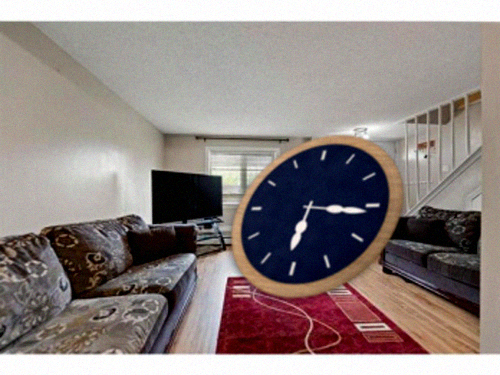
6:16
